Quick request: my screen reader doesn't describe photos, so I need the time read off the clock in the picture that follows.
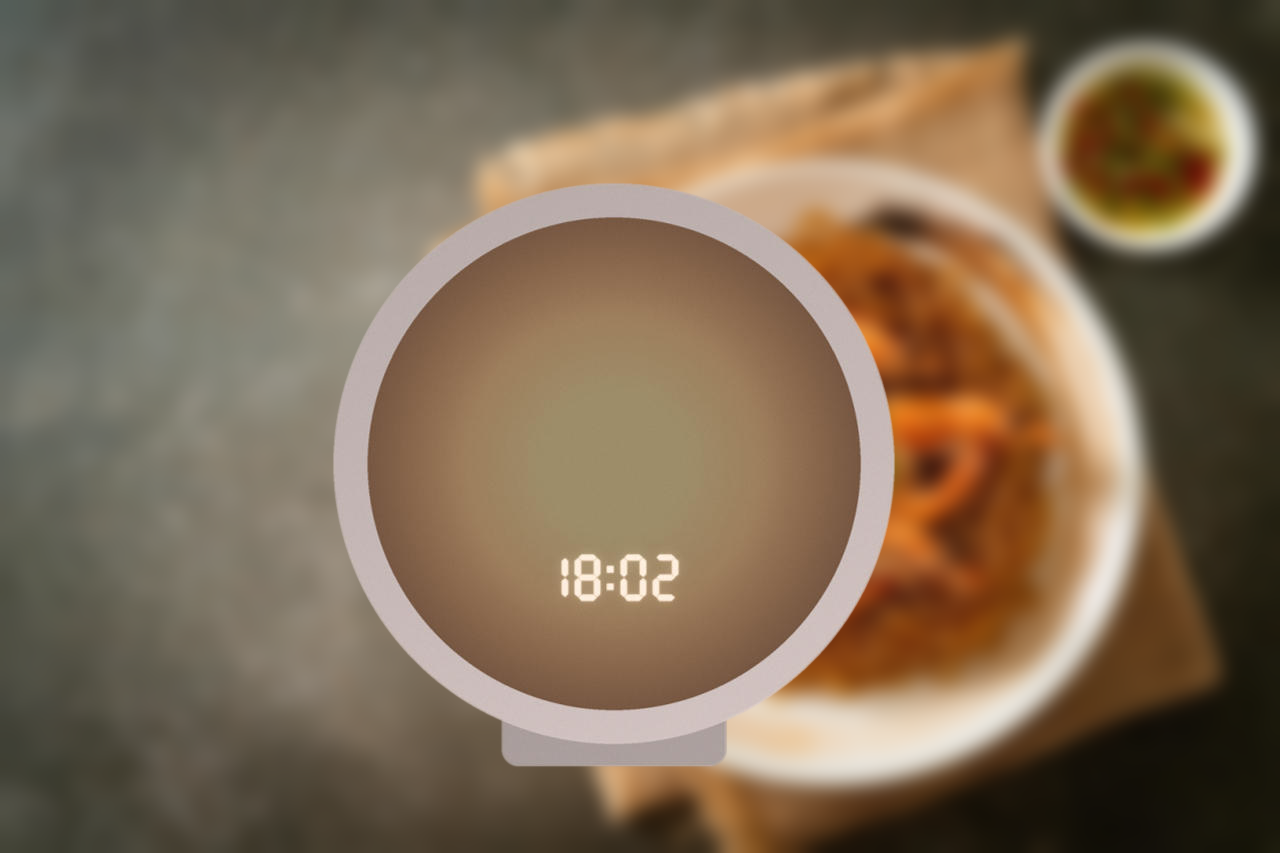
18:02
